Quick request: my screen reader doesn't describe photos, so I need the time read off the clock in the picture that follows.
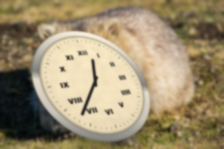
12:37
